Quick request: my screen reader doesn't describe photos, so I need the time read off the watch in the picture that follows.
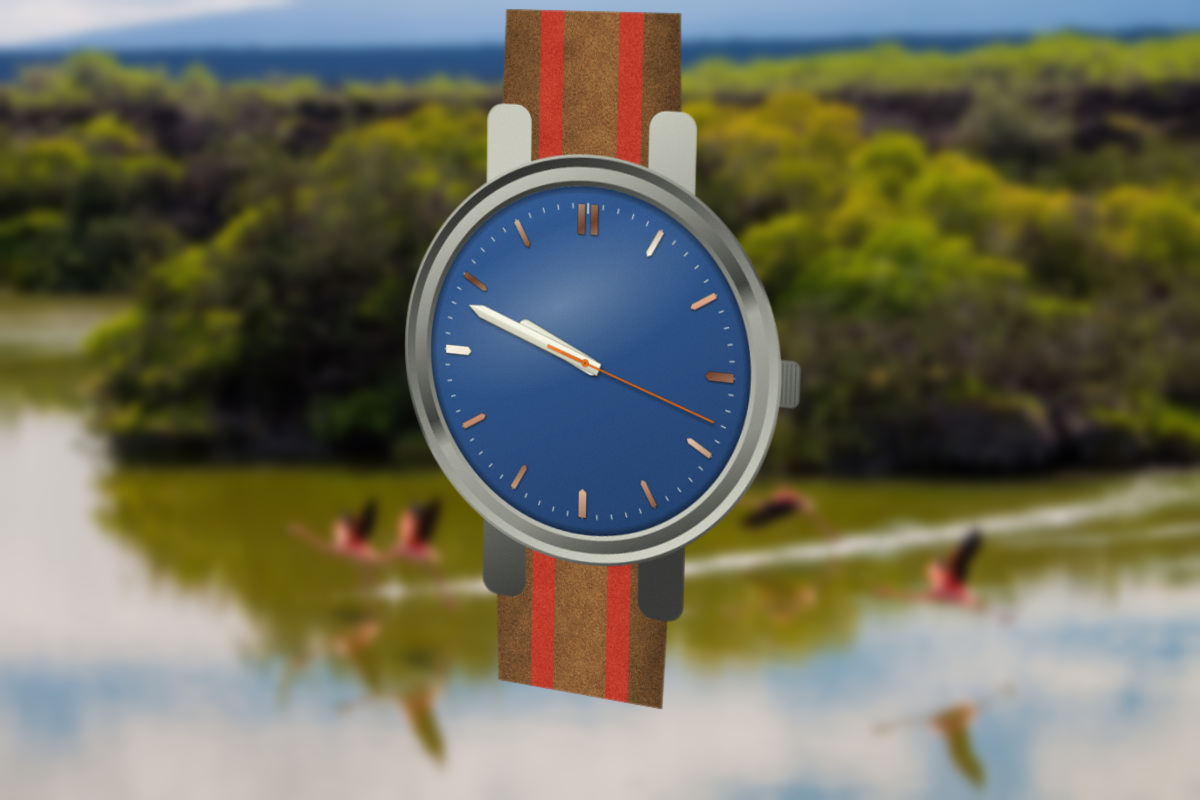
9:48:18
